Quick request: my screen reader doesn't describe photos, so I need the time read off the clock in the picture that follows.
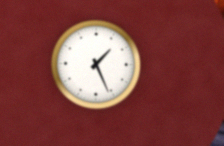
1:26
